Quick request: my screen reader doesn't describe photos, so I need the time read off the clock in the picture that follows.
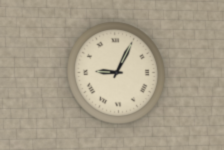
9:05
